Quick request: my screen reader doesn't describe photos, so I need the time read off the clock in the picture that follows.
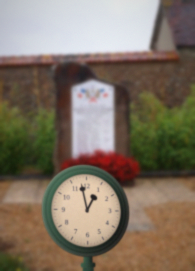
12:58
